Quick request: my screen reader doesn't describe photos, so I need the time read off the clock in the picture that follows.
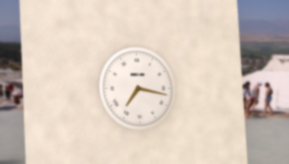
7:17
